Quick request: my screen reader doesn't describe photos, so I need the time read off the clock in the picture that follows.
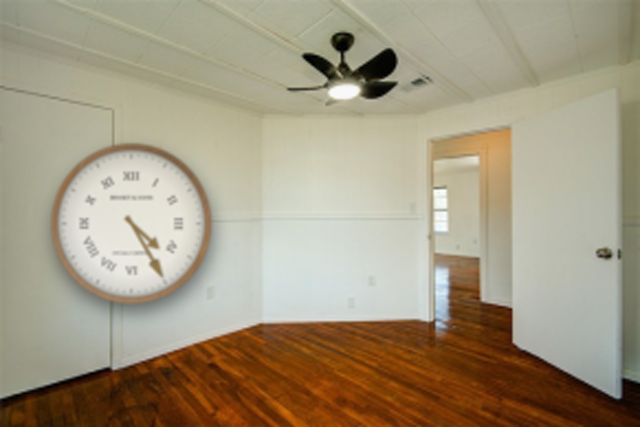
4:25
